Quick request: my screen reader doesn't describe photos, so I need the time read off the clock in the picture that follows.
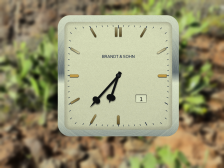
6:37
